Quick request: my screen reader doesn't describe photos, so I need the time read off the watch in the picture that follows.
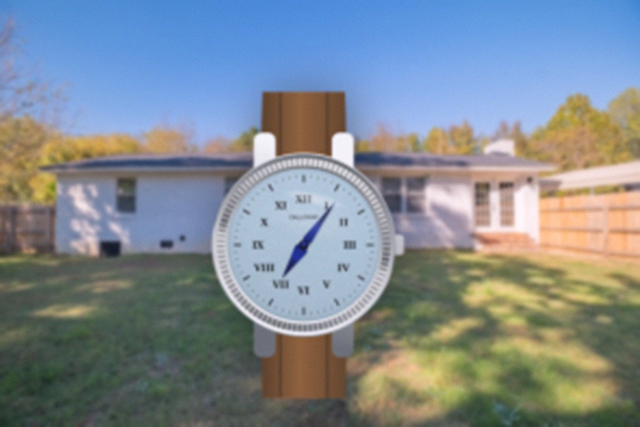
7:06
